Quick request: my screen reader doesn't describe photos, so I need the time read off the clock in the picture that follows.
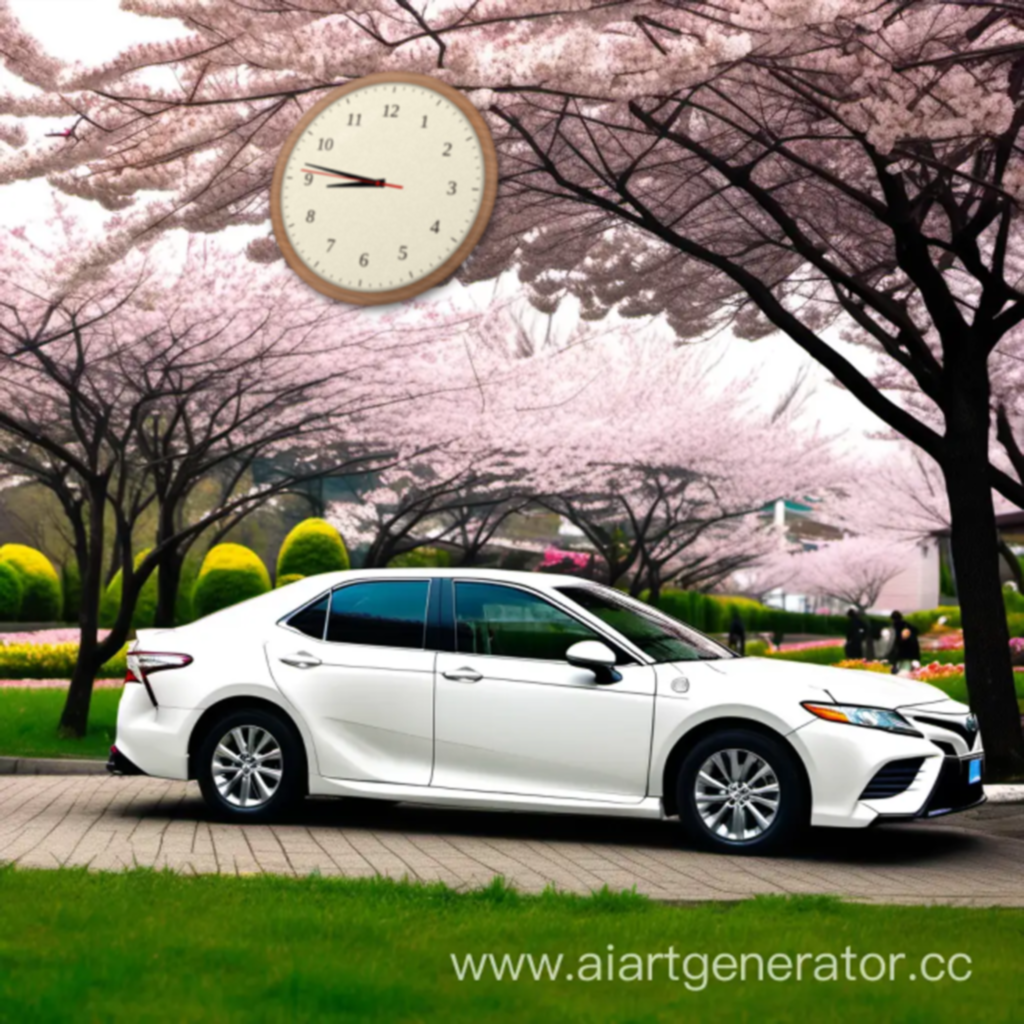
8:46:46
